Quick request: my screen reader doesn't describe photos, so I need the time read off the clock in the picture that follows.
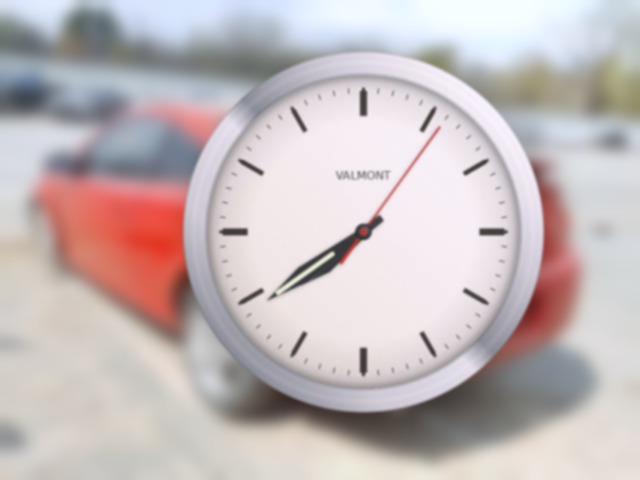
7:39:06
